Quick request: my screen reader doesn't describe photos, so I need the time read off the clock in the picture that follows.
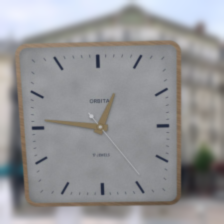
12:46:24
